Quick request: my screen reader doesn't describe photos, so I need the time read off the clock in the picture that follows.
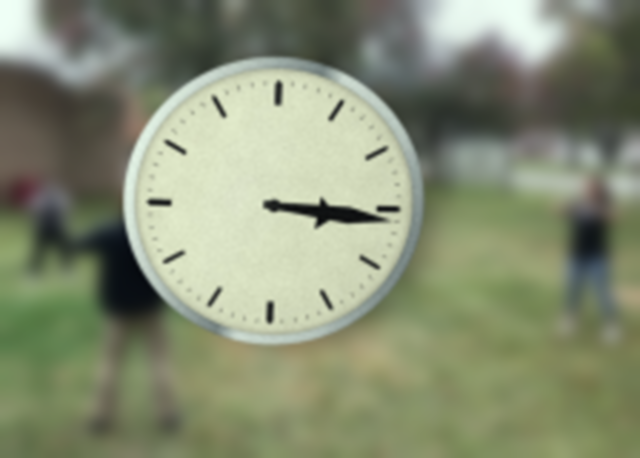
3:16
